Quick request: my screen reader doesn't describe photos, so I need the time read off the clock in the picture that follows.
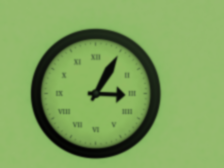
3:05
